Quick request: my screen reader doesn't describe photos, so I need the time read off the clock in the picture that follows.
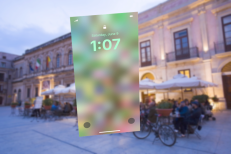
1:07
